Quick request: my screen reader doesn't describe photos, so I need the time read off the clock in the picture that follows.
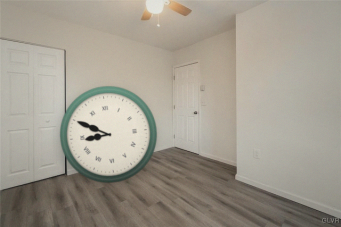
8:50
